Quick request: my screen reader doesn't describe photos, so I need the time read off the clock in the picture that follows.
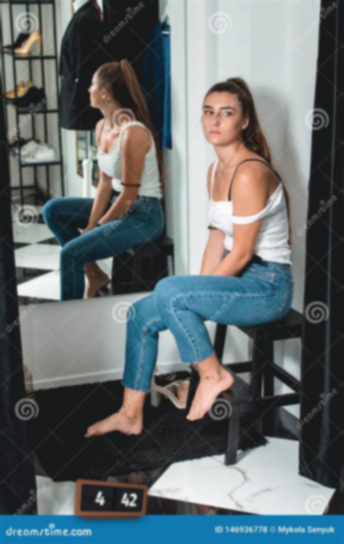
4:42
